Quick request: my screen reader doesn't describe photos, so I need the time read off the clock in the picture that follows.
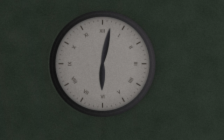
6:02
